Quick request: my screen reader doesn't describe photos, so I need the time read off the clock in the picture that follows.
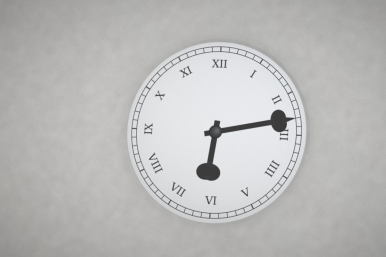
6:13
